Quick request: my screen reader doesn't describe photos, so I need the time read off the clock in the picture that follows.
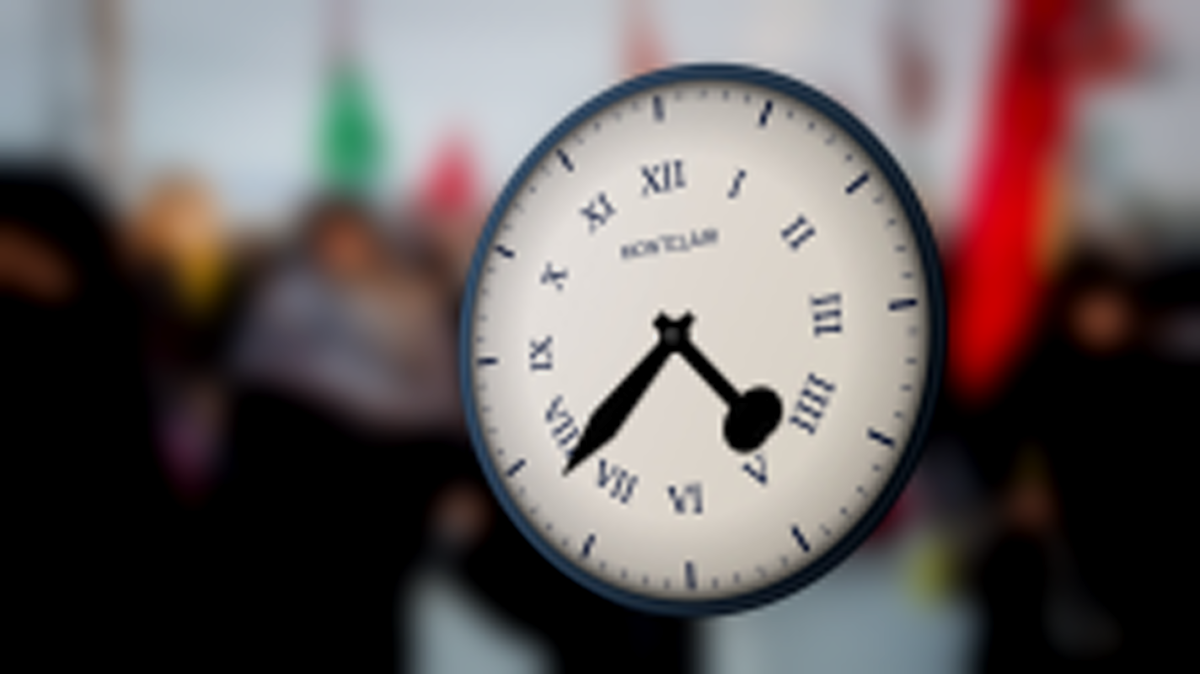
4:38
